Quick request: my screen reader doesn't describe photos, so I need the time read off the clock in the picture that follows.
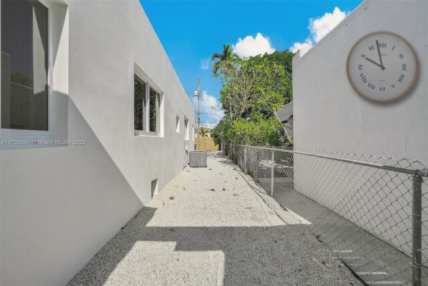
9:58
